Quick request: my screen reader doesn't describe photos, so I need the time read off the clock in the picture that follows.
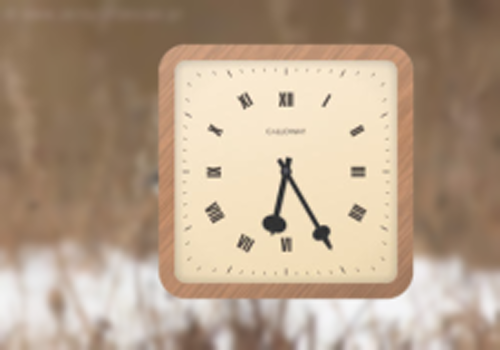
6:25
